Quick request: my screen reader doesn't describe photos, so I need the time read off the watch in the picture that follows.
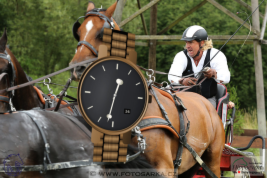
12:32
